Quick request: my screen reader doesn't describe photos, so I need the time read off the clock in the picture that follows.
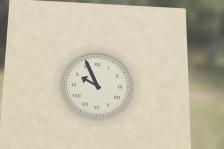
9:56
